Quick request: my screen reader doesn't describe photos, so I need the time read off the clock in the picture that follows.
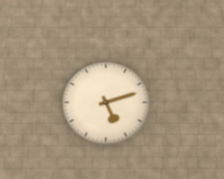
5:12
